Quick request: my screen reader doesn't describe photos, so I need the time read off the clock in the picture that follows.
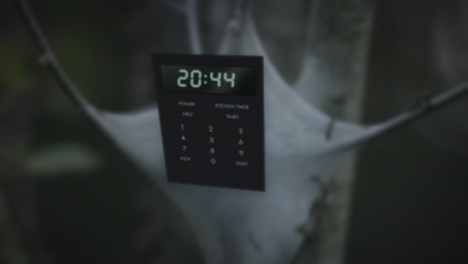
20:44
